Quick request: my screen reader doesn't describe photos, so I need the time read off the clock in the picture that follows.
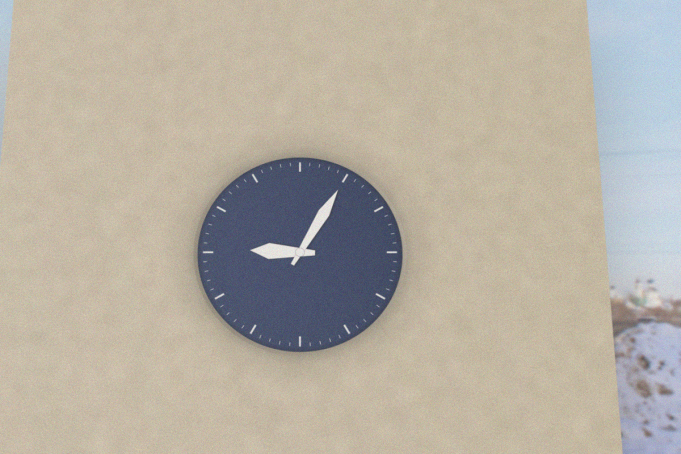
9:05
